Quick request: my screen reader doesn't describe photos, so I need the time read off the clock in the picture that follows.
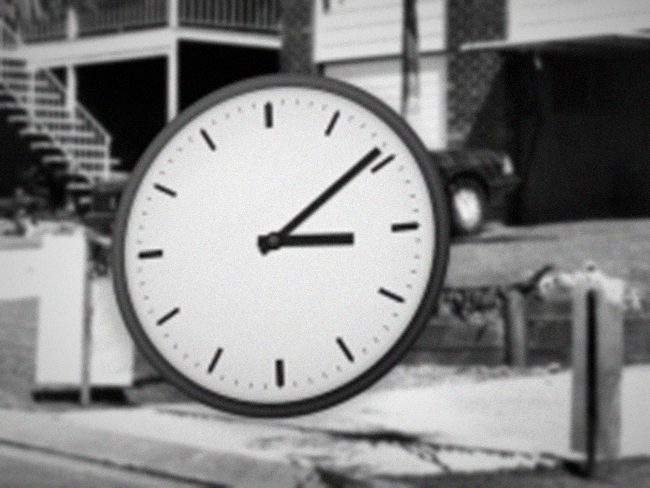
3:09
